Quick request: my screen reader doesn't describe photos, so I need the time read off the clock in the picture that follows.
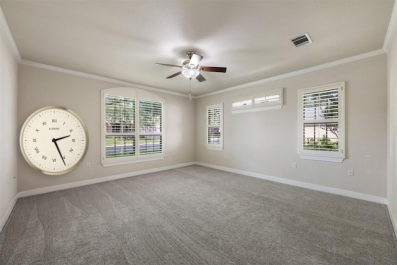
2:26
